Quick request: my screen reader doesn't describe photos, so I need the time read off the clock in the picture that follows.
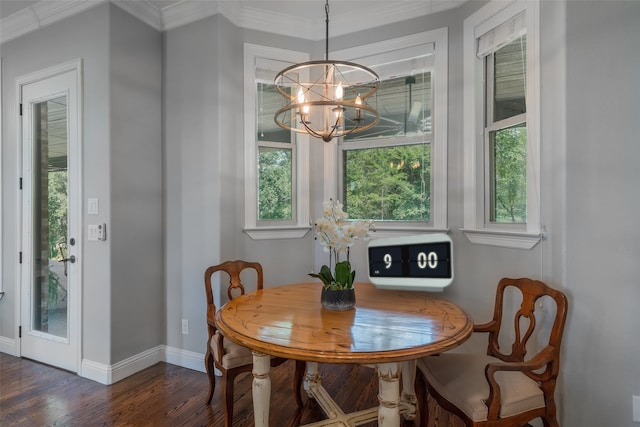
9:00
